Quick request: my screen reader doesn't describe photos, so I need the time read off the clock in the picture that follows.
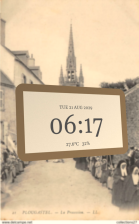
6:17
